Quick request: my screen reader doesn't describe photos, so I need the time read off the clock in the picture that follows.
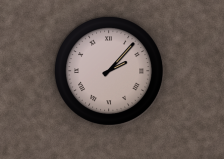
2:07
